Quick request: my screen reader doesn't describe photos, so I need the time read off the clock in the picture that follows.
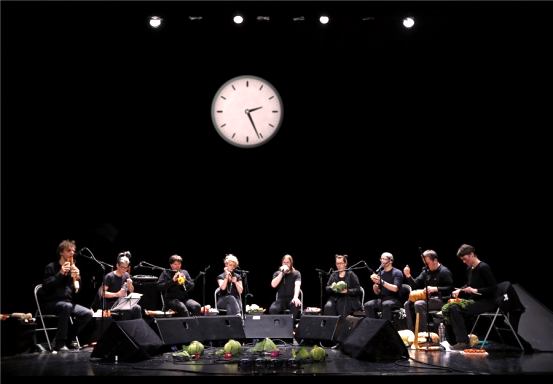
2:26
